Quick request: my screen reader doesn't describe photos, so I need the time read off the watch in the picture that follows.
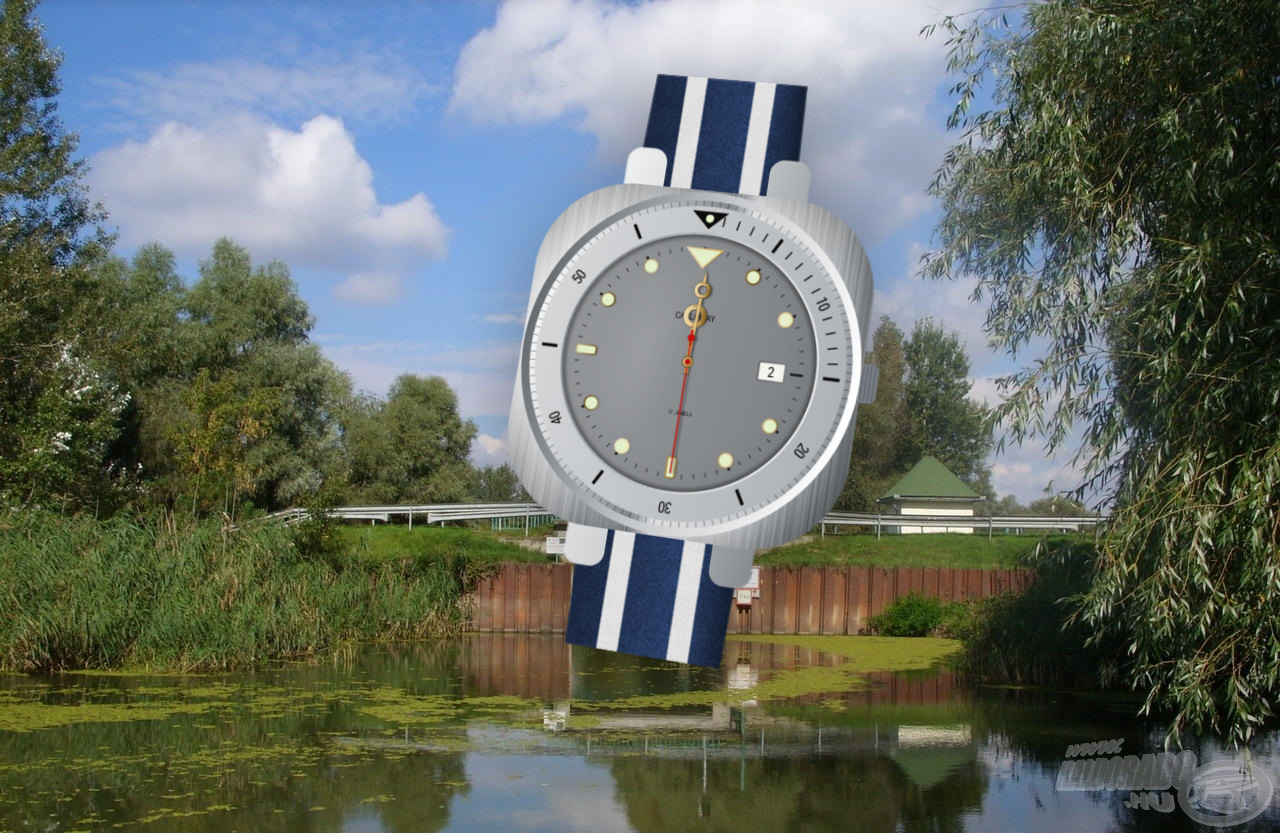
12:00:30
